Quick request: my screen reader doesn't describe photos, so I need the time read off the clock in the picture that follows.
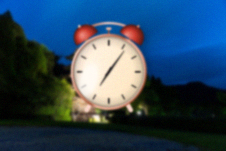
7:06
